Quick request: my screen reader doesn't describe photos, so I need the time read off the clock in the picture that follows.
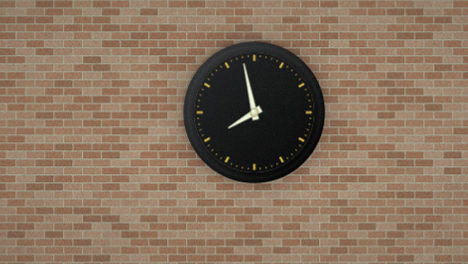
7:58
